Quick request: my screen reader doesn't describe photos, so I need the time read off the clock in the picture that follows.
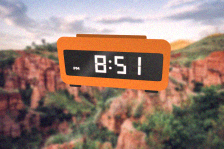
8:51
